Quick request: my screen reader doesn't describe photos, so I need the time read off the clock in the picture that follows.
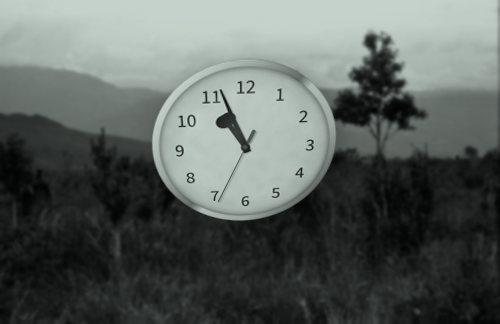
10:56:34
